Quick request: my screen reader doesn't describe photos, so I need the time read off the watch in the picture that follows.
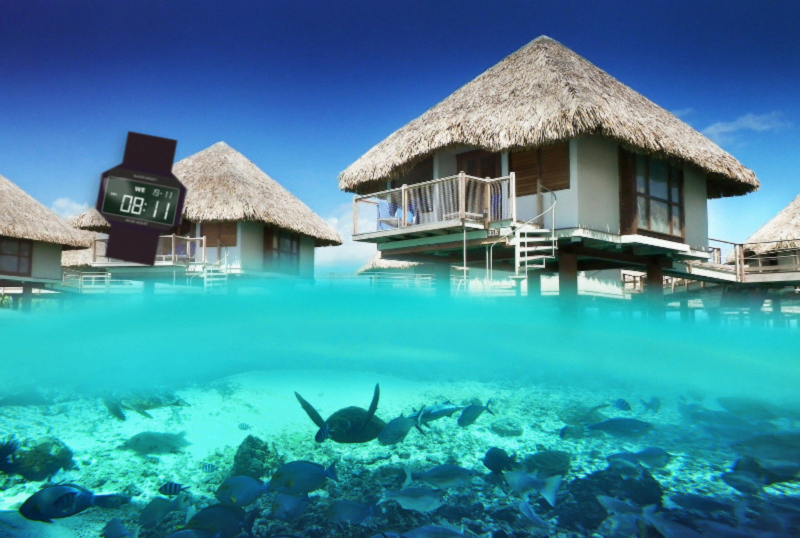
8:11
